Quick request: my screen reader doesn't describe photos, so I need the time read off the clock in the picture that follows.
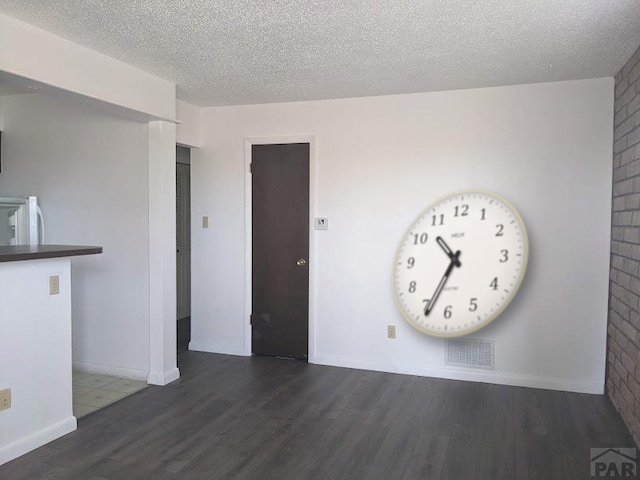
10:34
